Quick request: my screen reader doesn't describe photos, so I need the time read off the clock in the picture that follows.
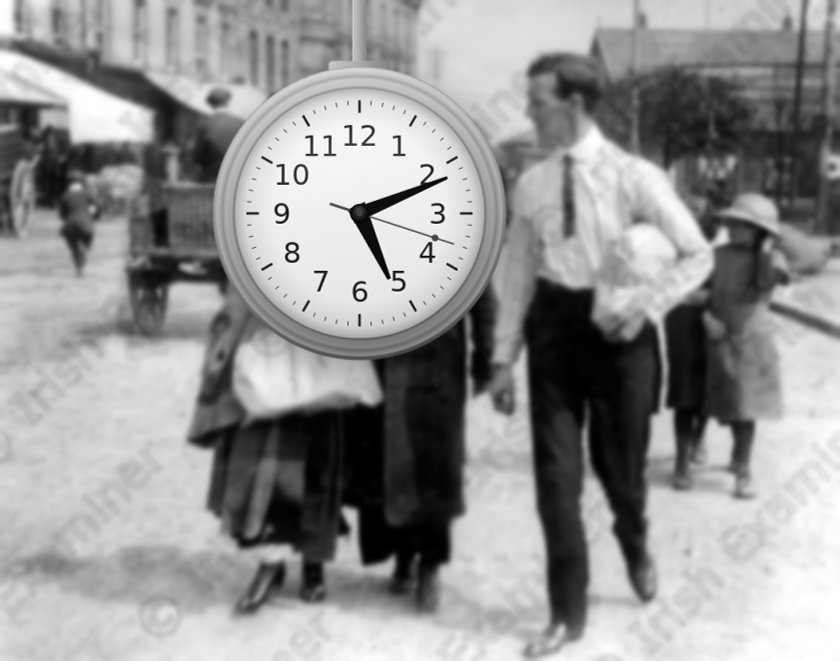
5:11:18
